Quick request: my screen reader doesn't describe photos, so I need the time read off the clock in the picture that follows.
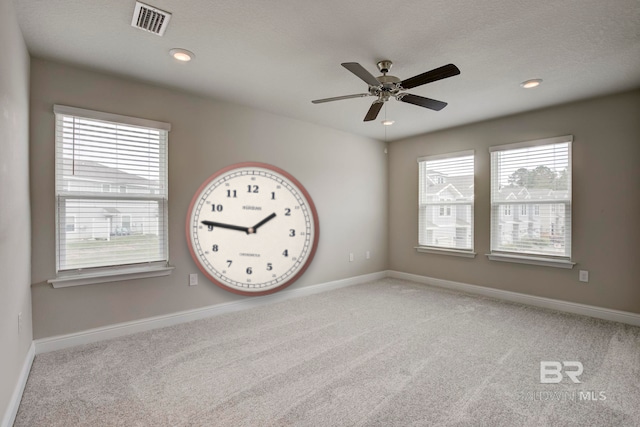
1:46
